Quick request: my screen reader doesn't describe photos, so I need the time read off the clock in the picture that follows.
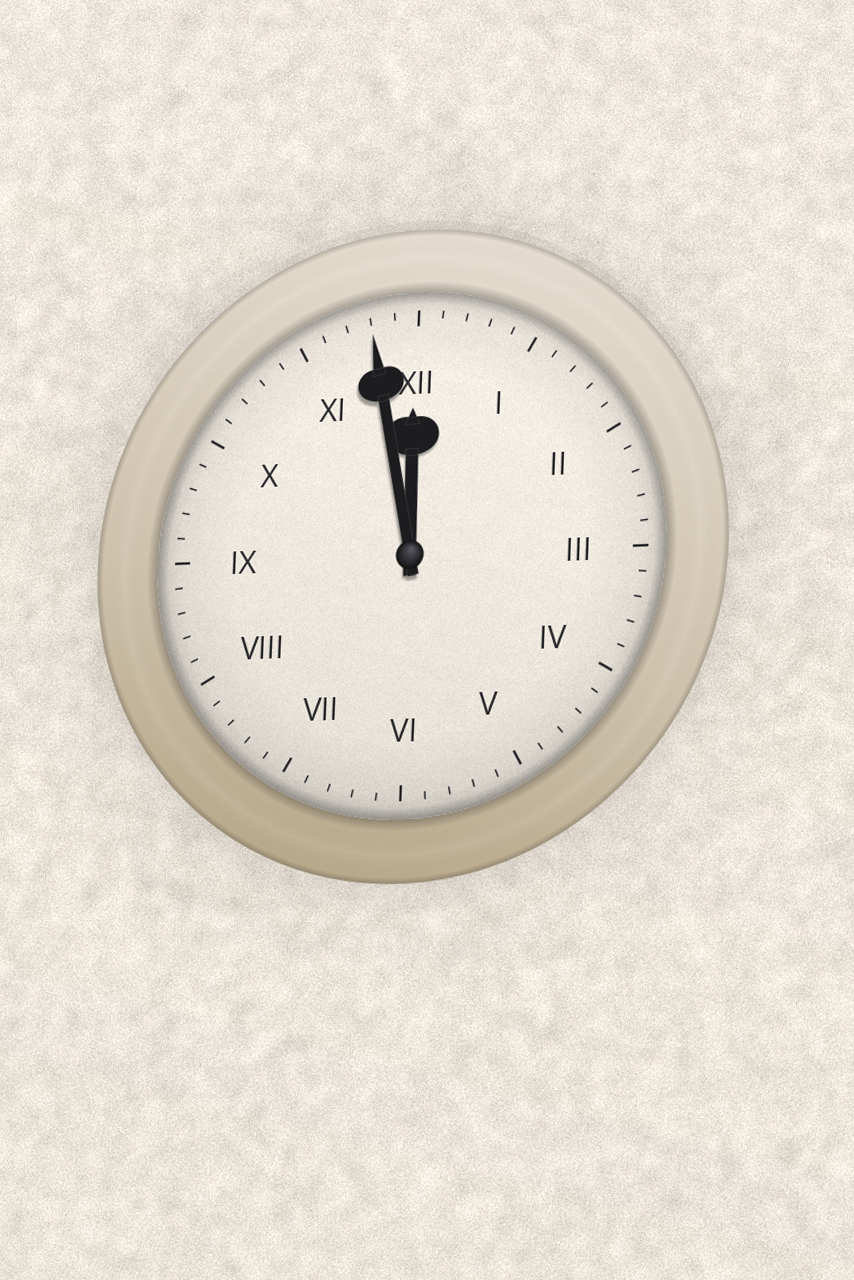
11:58
